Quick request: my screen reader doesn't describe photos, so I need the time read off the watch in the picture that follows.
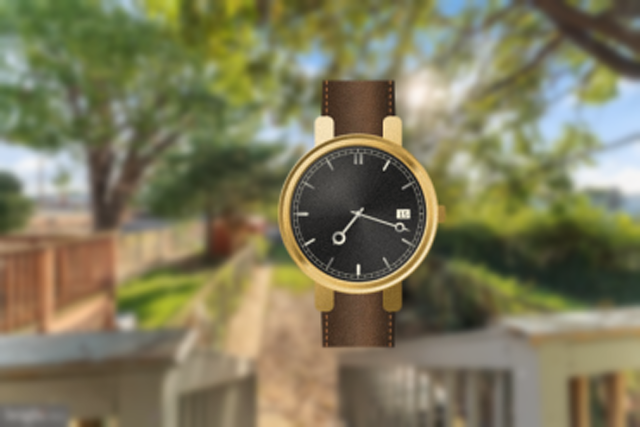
7:18
